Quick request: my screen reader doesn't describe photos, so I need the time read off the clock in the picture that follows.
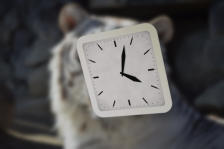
4:03
